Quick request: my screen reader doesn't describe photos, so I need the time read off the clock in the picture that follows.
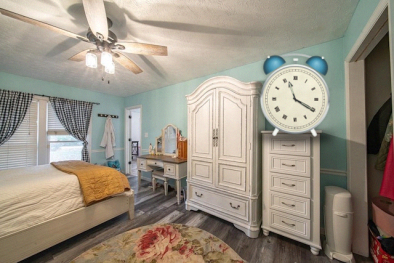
11:20
